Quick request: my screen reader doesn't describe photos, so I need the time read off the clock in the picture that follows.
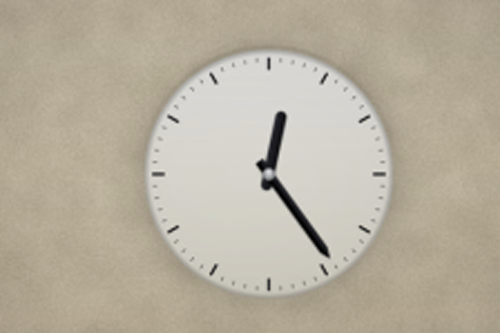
12:24
